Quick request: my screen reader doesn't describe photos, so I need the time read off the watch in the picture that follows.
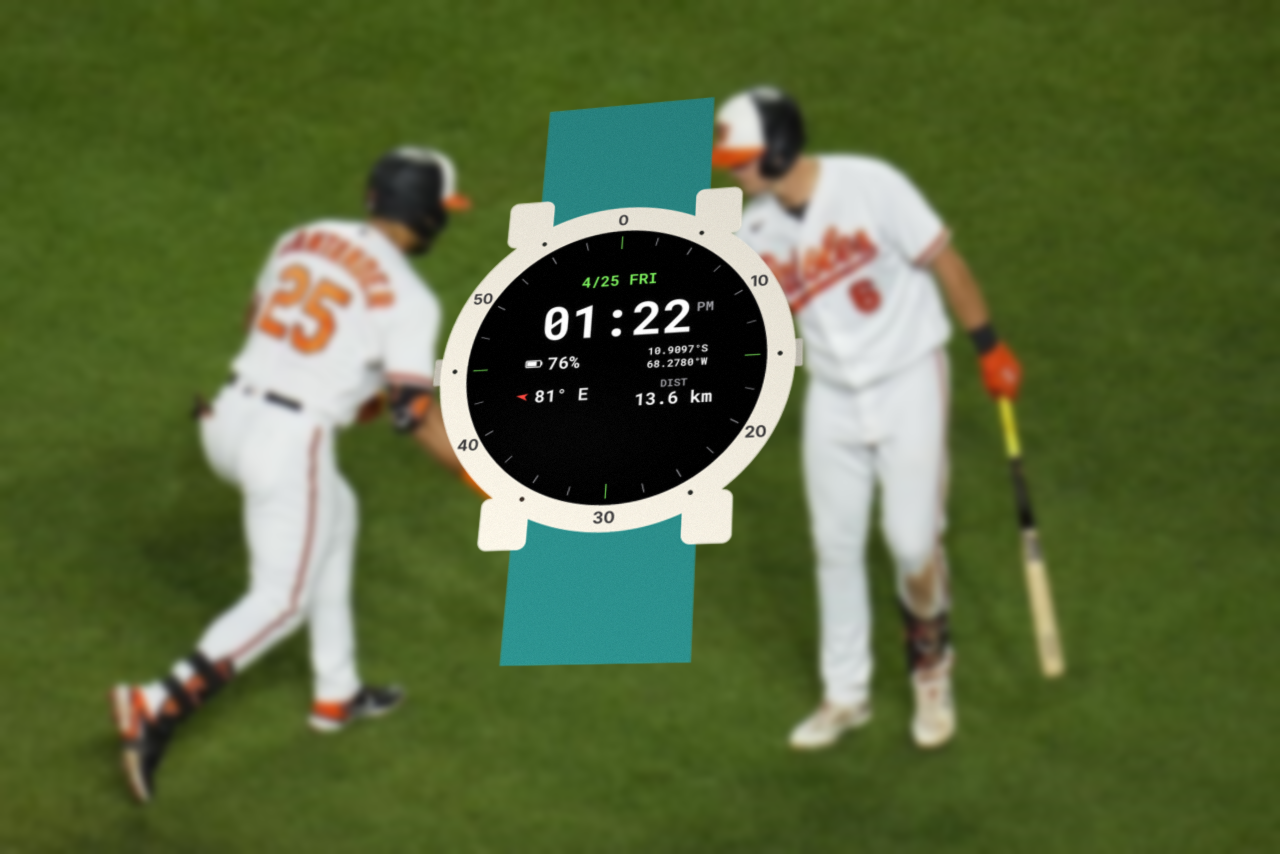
1:22
